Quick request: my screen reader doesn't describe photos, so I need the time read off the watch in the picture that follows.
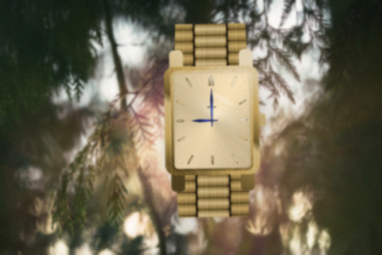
9:00
